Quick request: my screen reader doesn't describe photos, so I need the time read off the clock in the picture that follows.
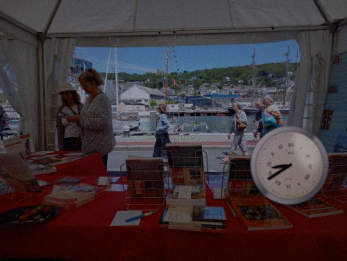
8:39
